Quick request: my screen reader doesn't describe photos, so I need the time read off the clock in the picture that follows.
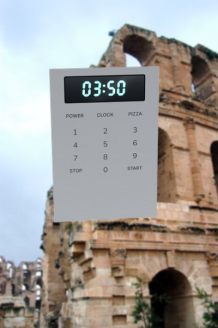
3:50
